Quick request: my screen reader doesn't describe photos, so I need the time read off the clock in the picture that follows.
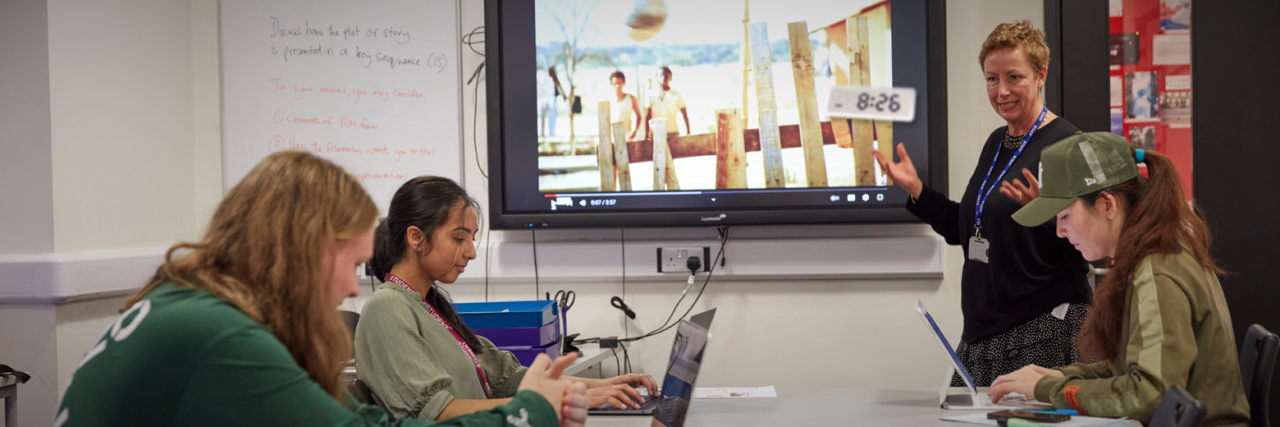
8:26
